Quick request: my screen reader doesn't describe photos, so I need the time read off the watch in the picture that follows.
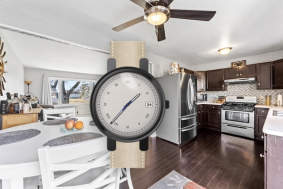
1:37
